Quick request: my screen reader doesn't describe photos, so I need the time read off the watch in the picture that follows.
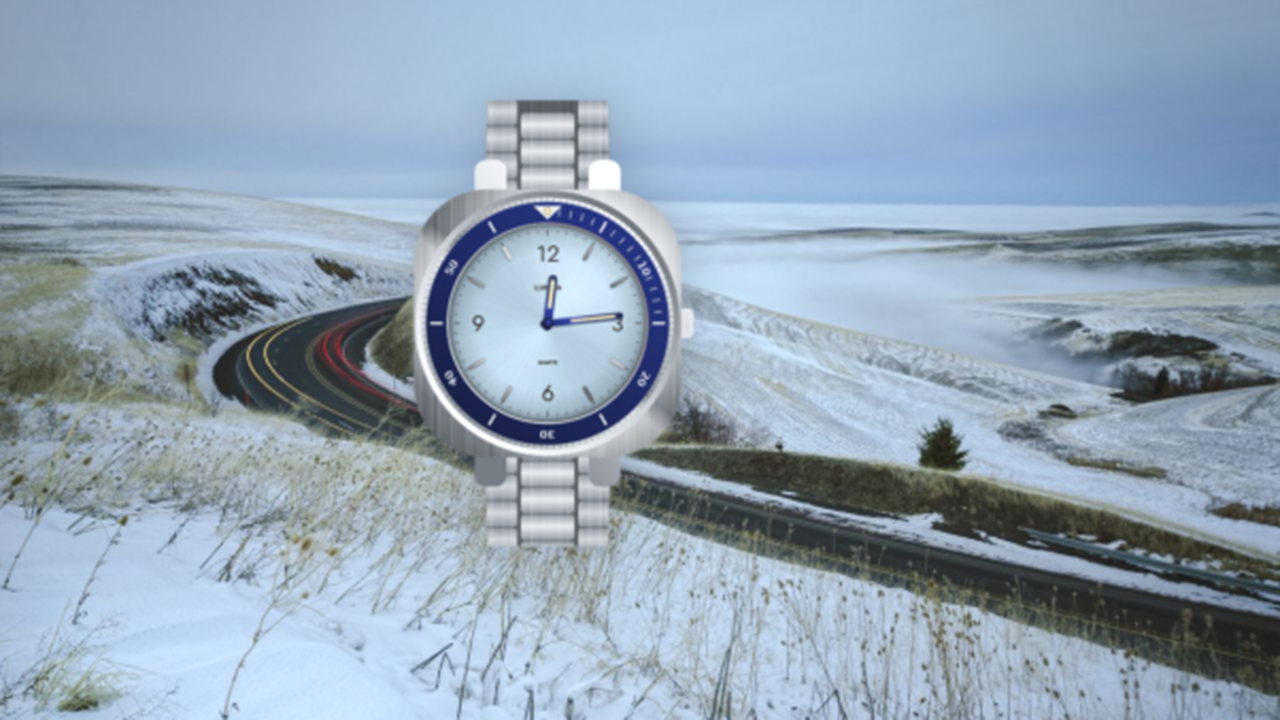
12:14
